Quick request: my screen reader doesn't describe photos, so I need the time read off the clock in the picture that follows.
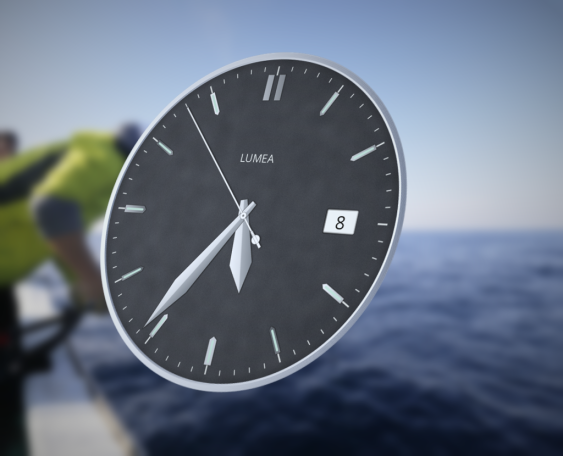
5:35:53
